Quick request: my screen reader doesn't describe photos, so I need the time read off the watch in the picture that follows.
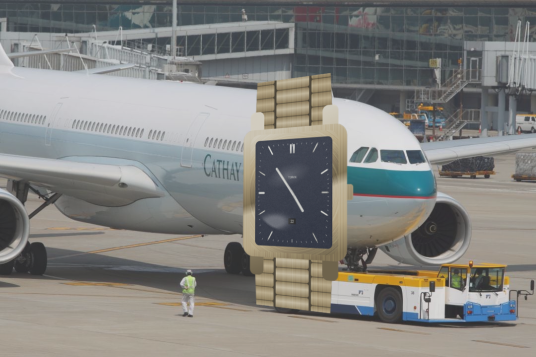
4:54
